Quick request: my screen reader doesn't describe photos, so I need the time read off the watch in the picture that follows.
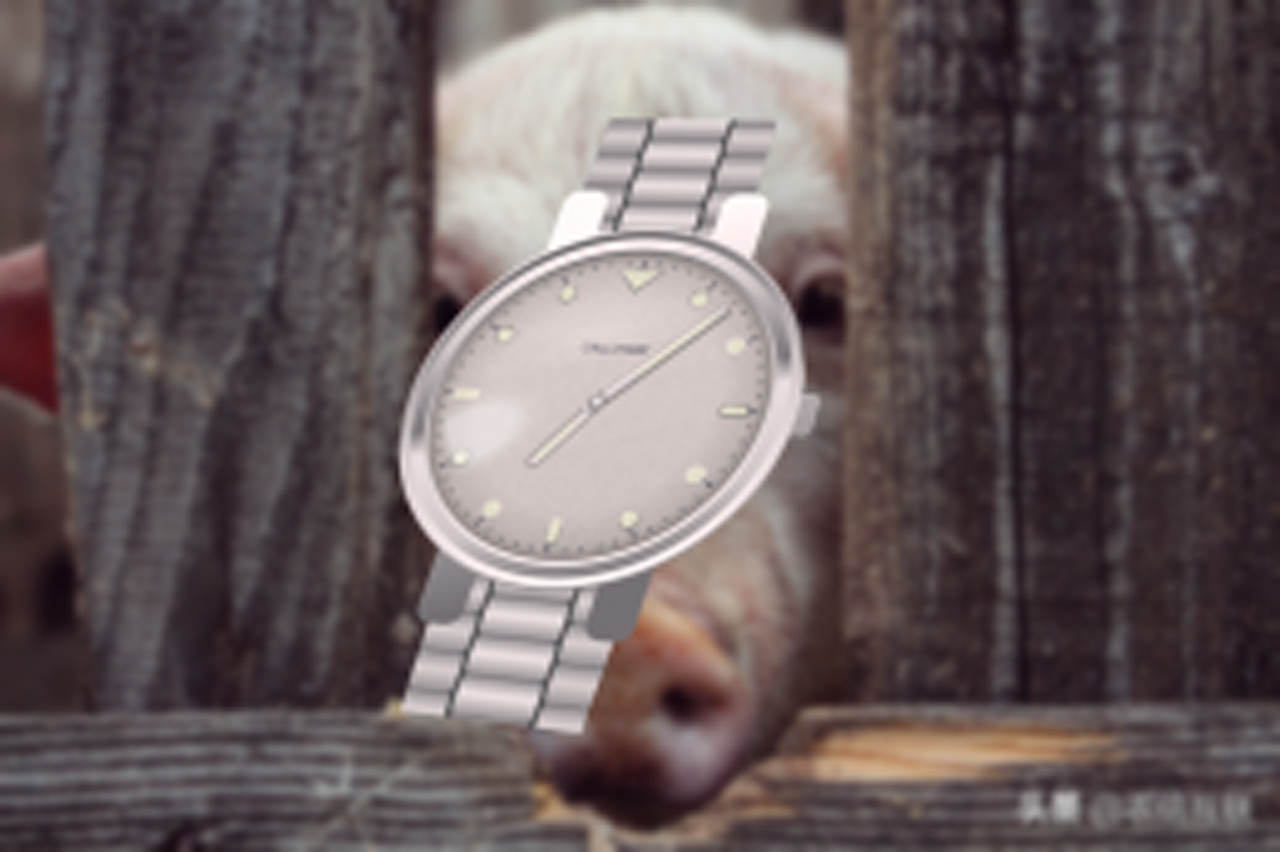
7:07
